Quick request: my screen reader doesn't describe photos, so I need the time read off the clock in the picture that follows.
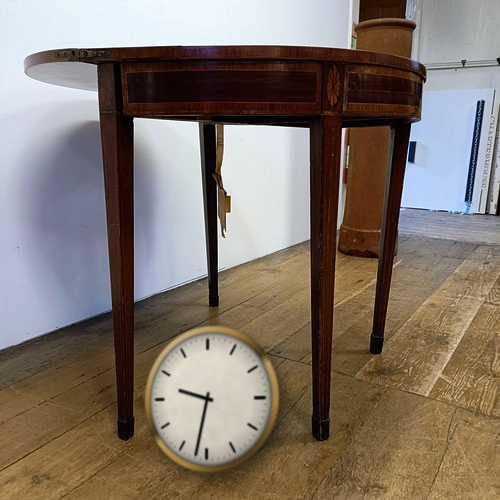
9:32
